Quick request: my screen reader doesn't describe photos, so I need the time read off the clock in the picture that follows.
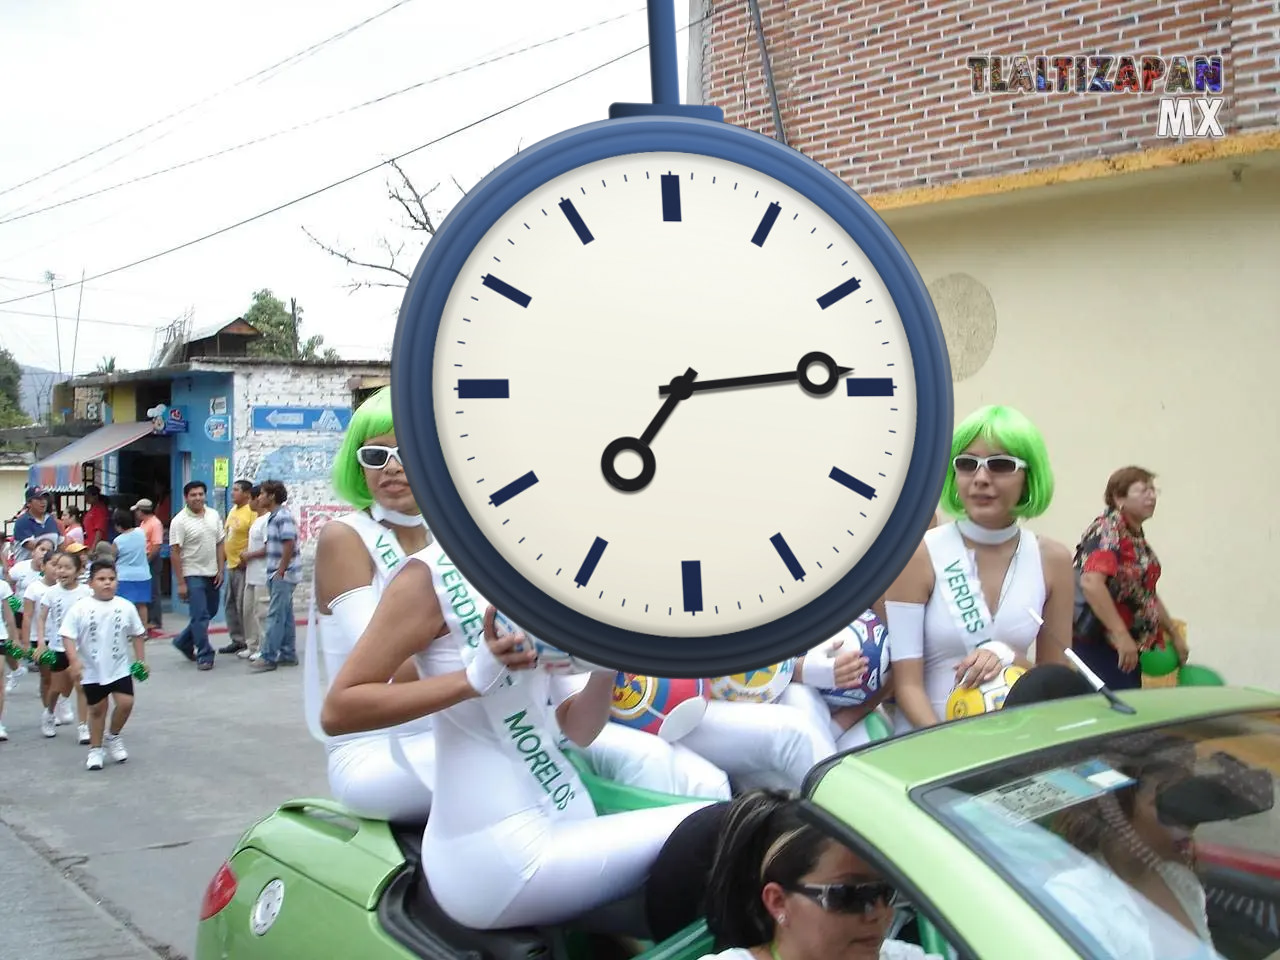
7:14
